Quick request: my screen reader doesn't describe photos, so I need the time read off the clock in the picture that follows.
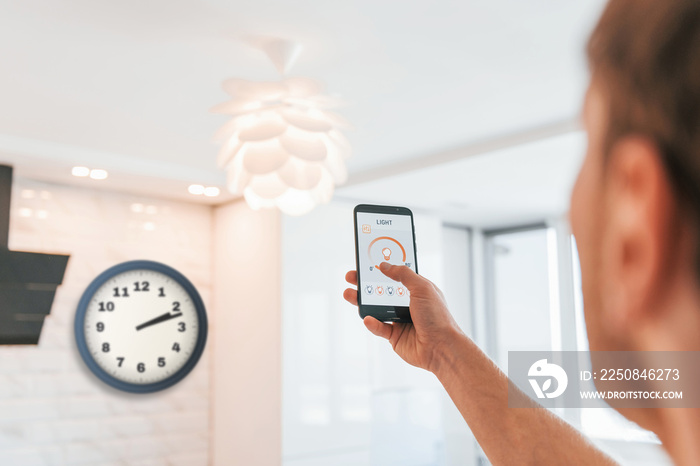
2:12
